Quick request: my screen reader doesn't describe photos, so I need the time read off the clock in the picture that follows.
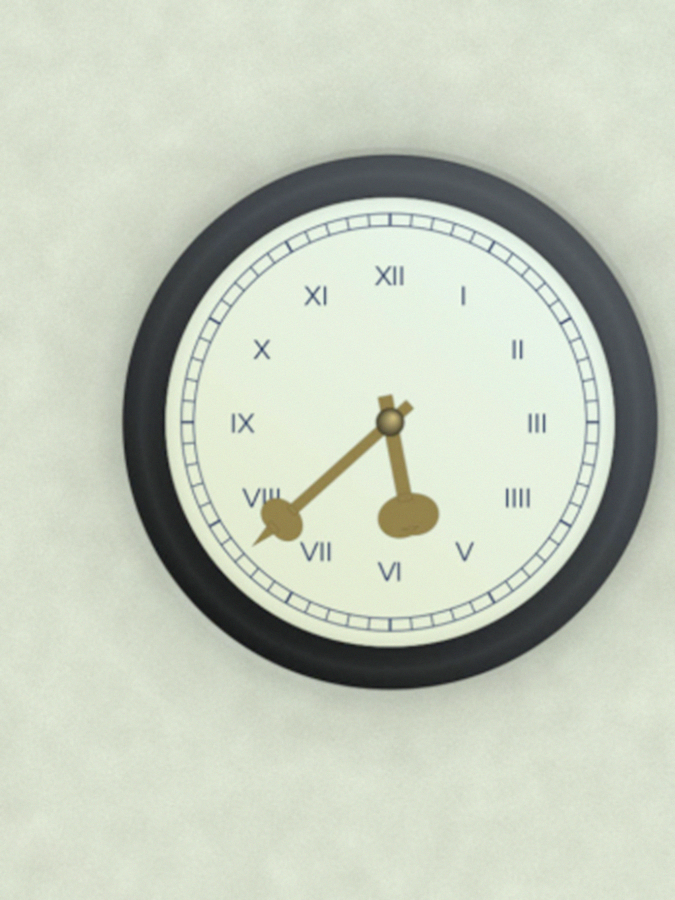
5:38
